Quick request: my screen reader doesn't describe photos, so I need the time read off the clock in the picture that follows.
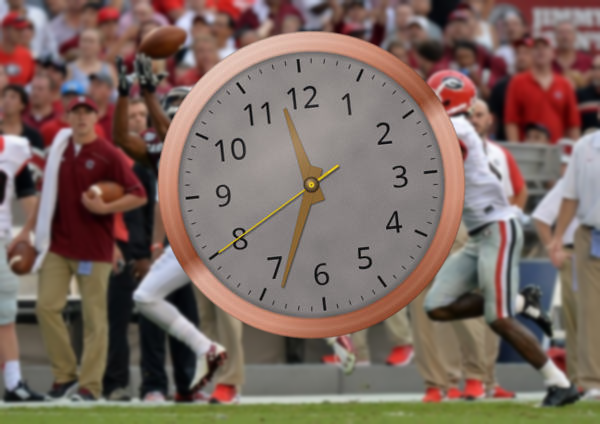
11:33:40
